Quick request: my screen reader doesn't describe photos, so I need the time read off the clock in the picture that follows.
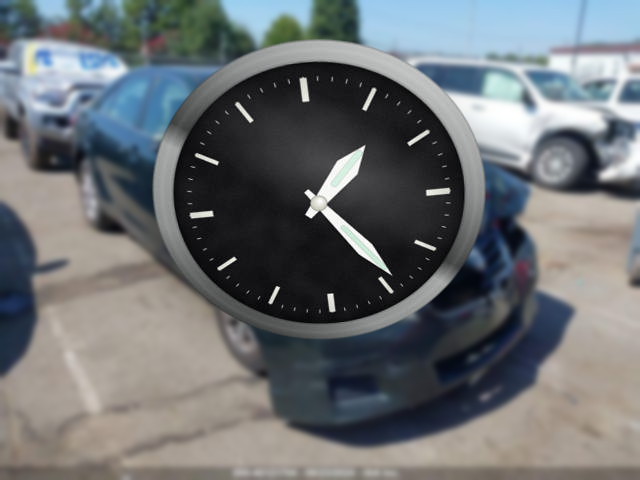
1:24
